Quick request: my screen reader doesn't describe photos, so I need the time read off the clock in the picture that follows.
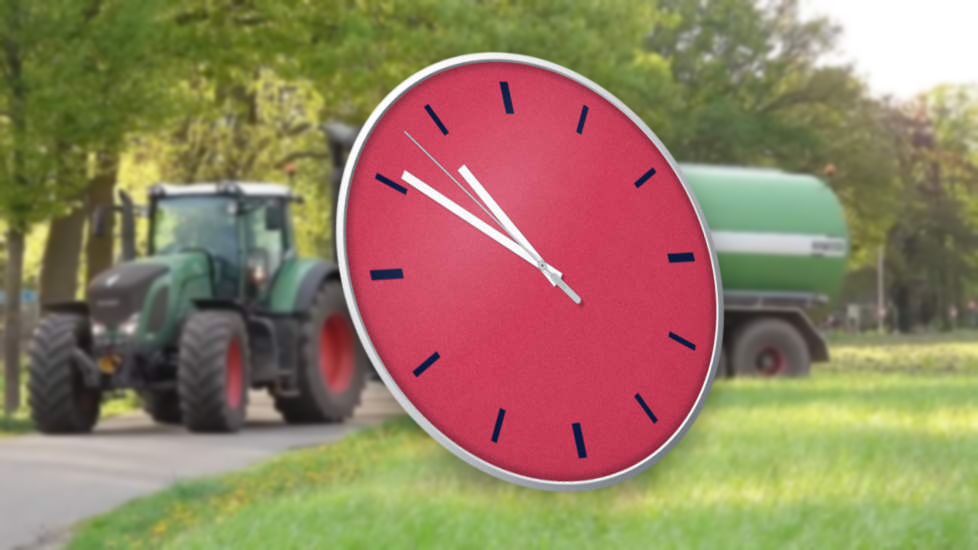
10:50:53
